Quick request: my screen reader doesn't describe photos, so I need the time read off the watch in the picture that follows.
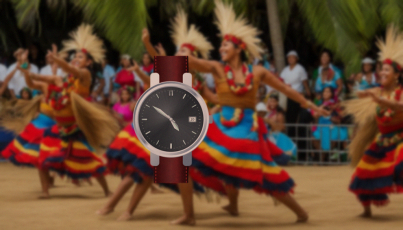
4:51
